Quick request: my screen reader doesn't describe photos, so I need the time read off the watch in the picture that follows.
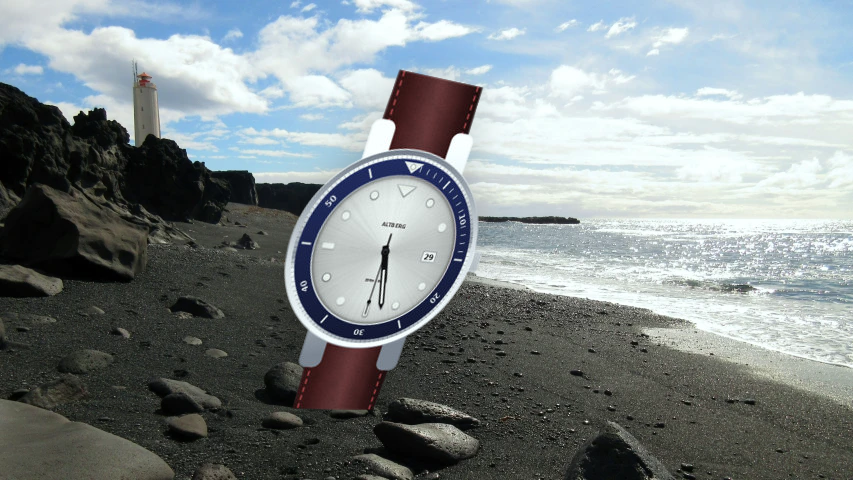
5:27:30
